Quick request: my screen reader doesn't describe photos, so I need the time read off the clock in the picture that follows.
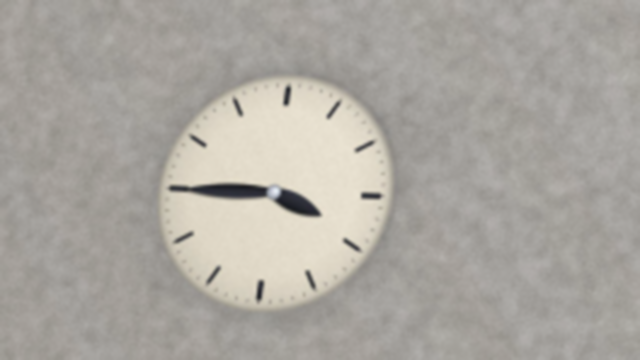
3:45
